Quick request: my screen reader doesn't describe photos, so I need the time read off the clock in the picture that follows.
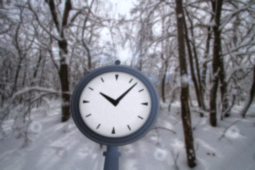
10:07
